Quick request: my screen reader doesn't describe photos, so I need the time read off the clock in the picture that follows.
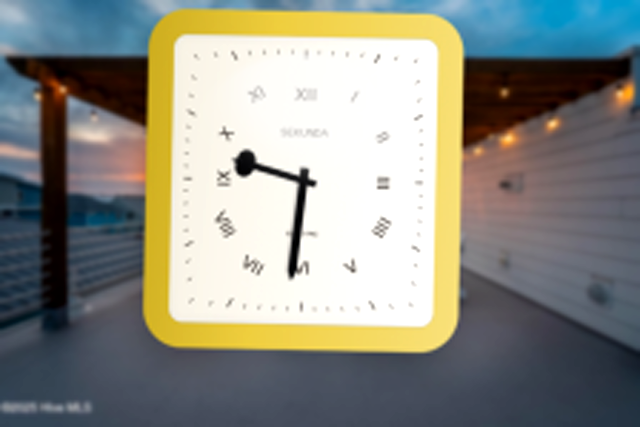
9:31
